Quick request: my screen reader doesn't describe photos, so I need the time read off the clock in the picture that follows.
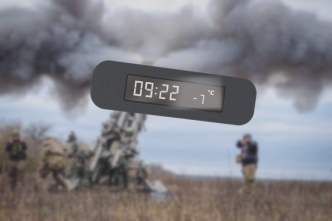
9:22
